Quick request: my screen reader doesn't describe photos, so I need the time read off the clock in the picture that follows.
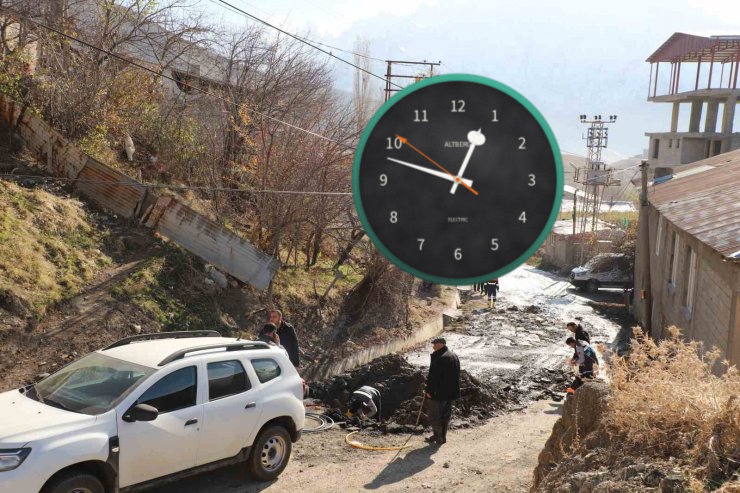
12:47:51
